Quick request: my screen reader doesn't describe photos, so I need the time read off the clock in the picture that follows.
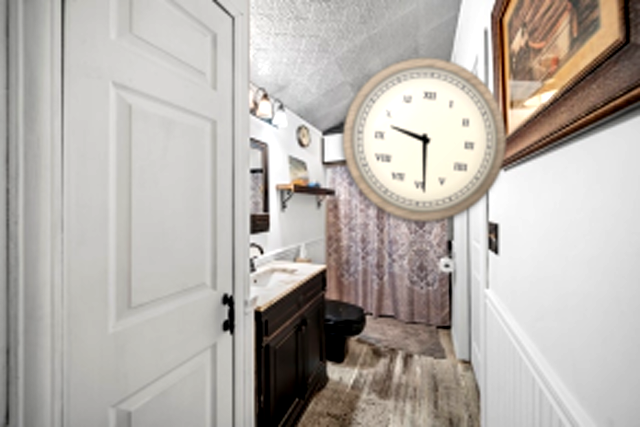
9:29
